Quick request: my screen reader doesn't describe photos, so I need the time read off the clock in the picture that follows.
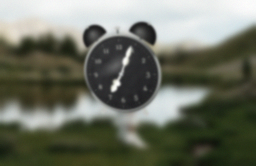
7:04
